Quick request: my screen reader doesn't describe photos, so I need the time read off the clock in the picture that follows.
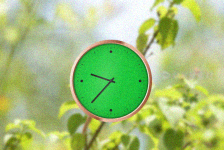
9:37
